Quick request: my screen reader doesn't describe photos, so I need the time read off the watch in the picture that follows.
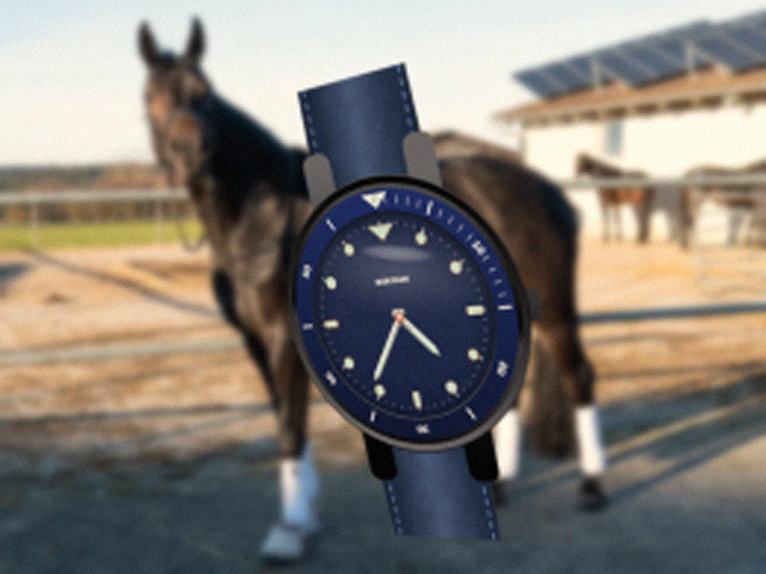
4:36
